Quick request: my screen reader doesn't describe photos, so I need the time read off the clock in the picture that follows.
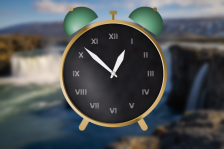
12:52
